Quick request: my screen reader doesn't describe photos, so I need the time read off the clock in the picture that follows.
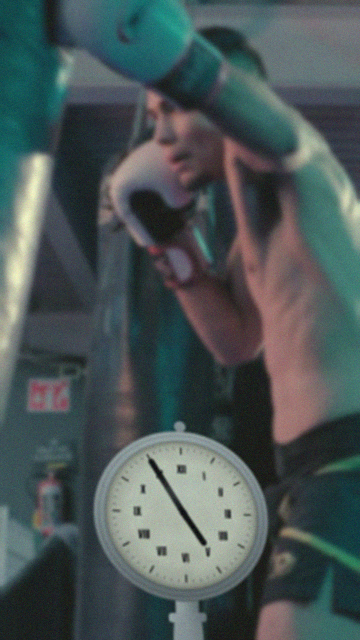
4:55
